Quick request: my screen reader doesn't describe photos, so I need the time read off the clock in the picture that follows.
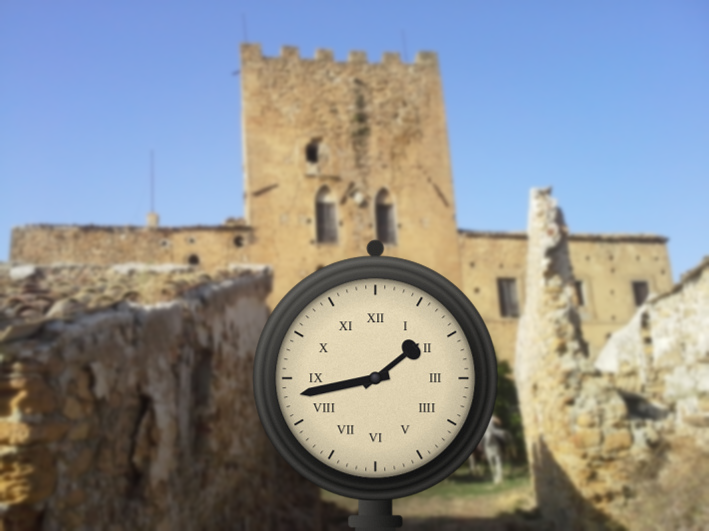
1:43
